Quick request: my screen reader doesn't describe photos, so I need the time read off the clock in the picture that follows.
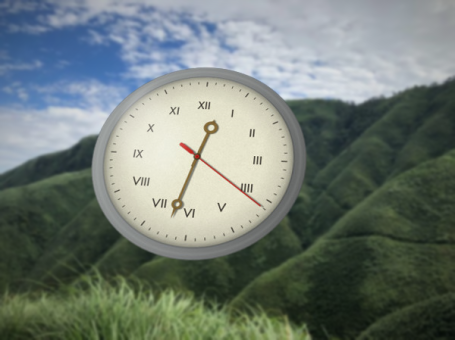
12:32:21
